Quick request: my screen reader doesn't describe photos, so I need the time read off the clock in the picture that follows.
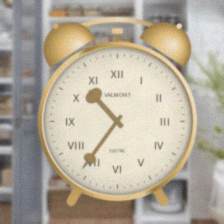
10:36
